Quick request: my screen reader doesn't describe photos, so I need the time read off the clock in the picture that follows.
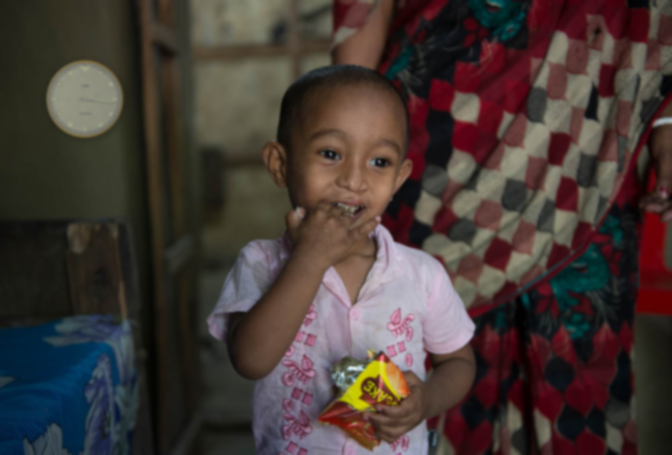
3:16
